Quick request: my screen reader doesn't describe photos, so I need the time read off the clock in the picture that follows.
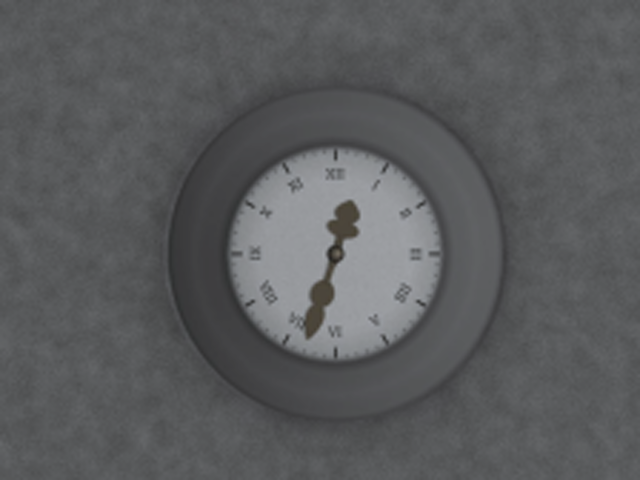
12:33
